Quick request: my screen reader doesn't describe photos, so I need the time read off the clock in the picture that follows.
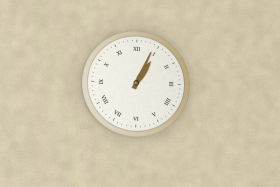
1:04
